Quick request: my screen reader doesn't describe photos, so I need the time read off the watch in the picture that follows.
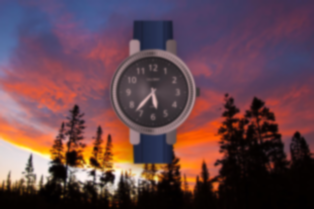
5:37
